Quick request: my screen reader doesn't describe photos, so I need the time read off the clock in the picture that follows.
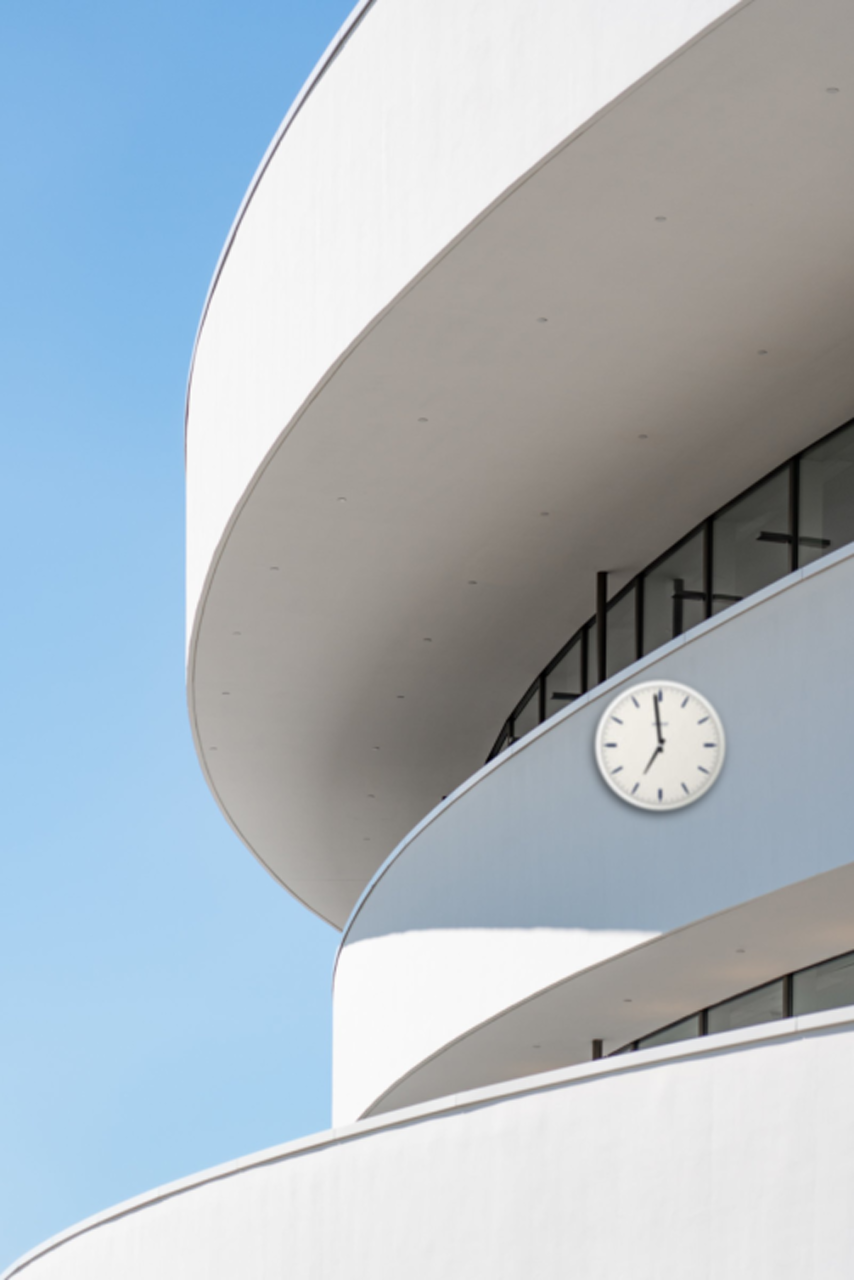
6:59
